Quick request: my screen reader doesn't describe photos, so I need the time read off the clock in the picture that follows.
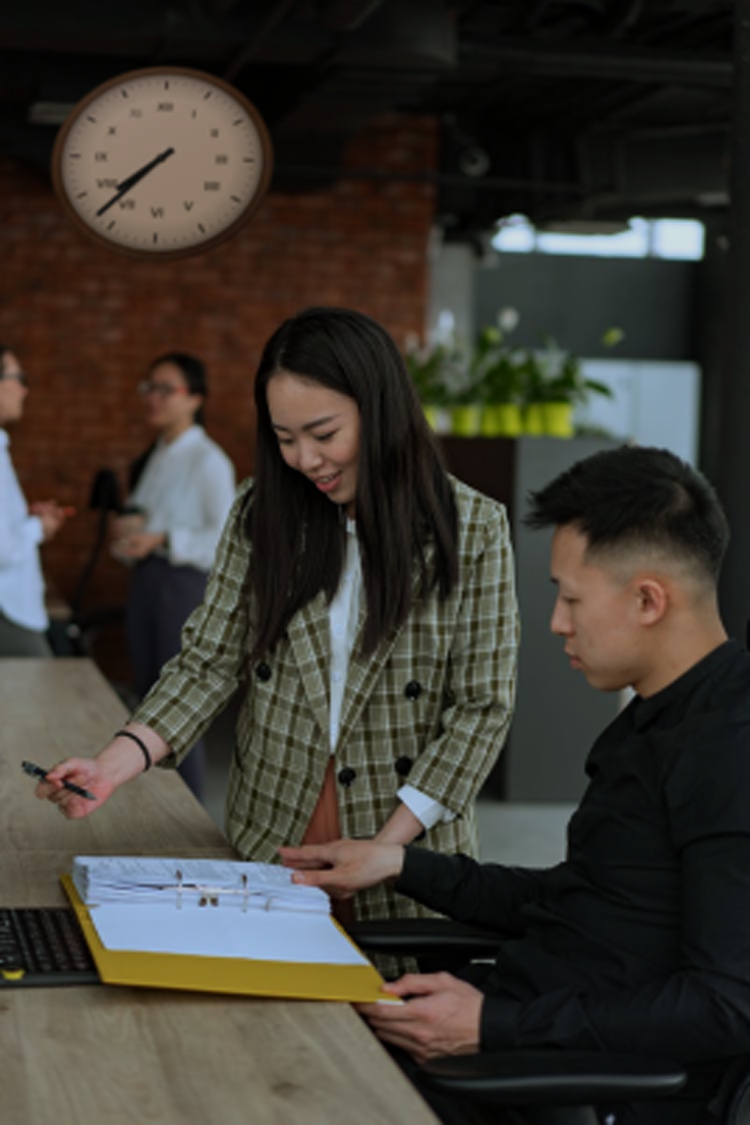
7:37
